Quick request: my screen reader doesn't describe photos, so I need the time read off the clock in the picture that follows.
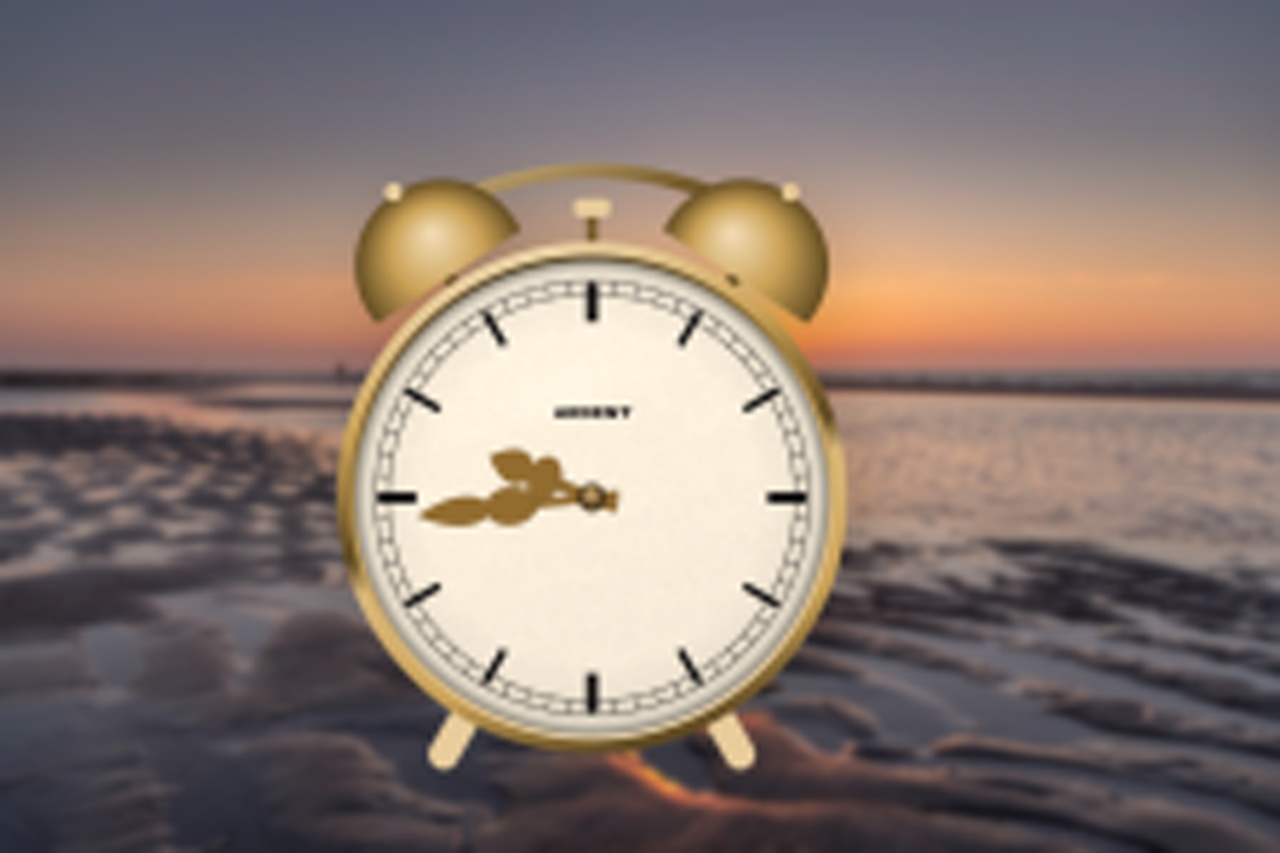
9:44
